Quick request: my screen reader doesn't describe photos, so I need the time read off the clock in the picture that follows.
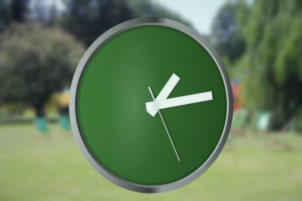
1:13:26
